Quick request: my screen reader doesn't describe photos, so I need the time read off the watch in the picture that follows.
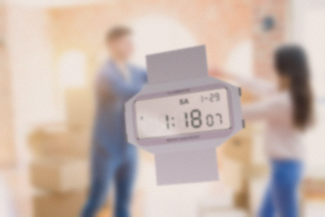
1:18:07
